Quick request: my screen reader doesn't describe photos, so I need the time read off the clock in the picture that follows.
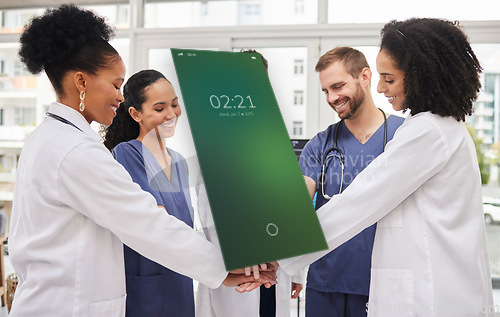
2:21
